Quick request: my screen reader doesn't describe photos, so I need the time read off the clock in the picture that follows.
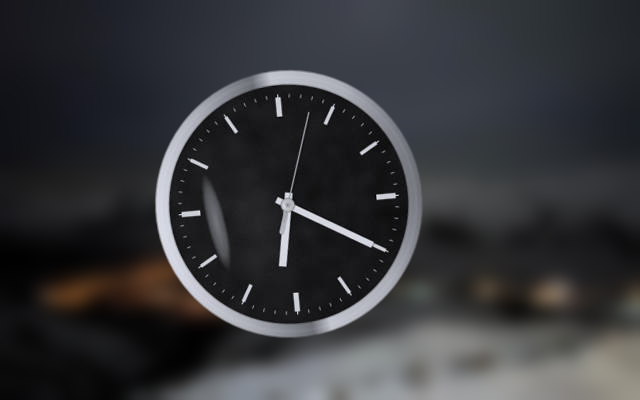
6:20:03
